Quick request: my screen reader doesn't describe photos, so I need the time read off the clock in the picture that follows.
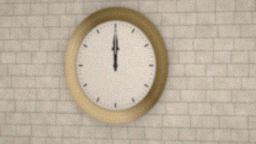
12:00
